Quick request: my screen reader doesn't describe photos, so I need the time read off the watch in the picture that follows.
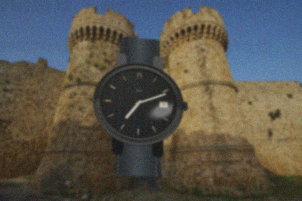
7:11
